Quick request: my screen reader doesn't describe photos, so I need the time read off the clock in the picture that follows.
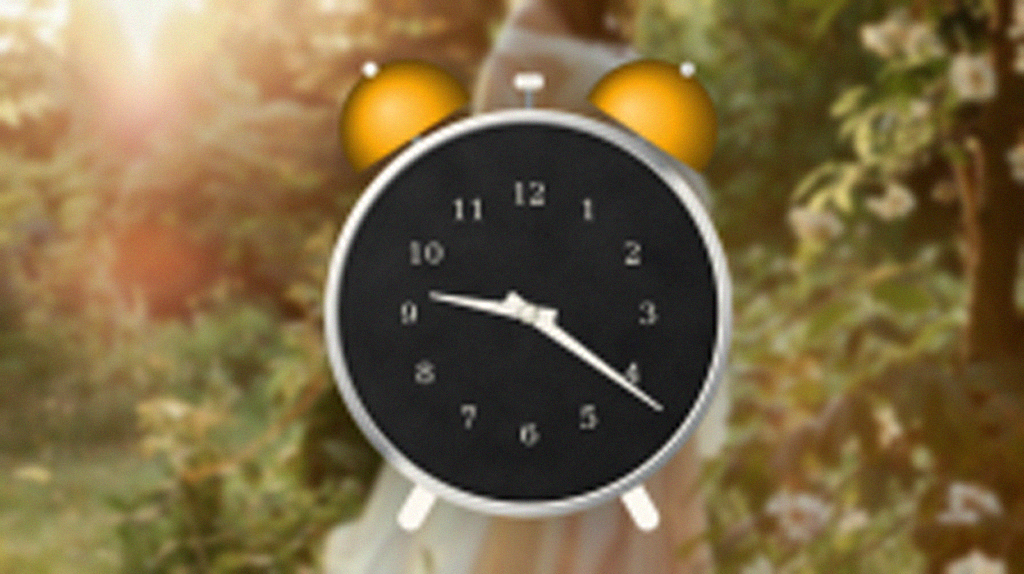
9:21
